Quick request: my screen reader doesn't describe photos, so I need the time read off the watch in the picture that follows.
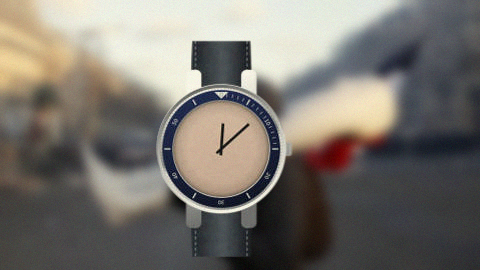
12:08
